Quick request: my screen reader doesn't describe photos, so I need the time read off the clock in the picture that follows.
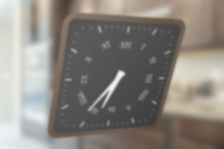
6:36
